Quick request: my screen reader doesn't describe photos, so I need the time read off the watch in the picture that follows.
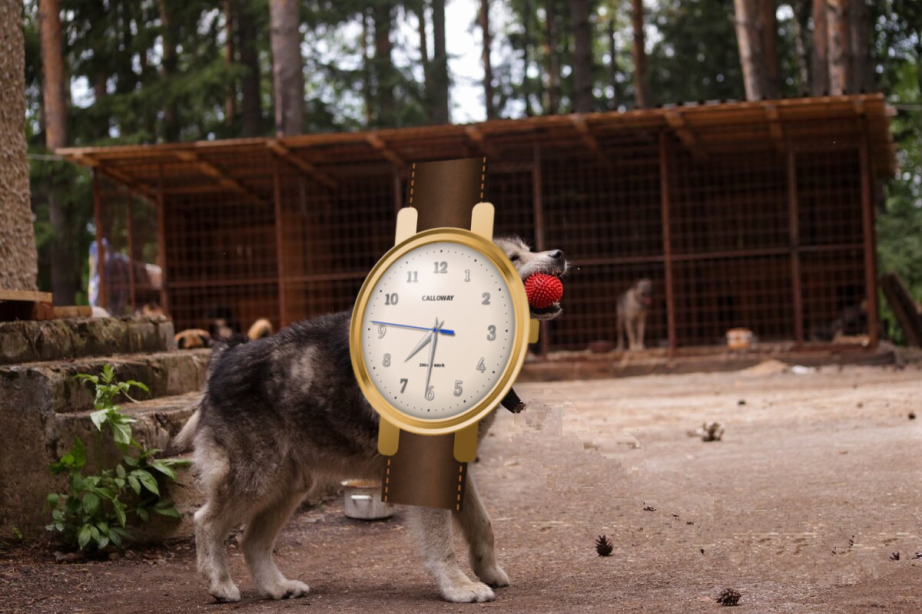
7:30:46
